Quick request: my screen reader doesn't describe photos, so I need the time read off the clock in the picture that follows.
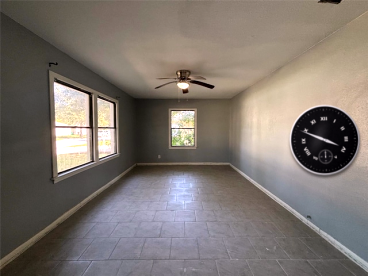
3:49
